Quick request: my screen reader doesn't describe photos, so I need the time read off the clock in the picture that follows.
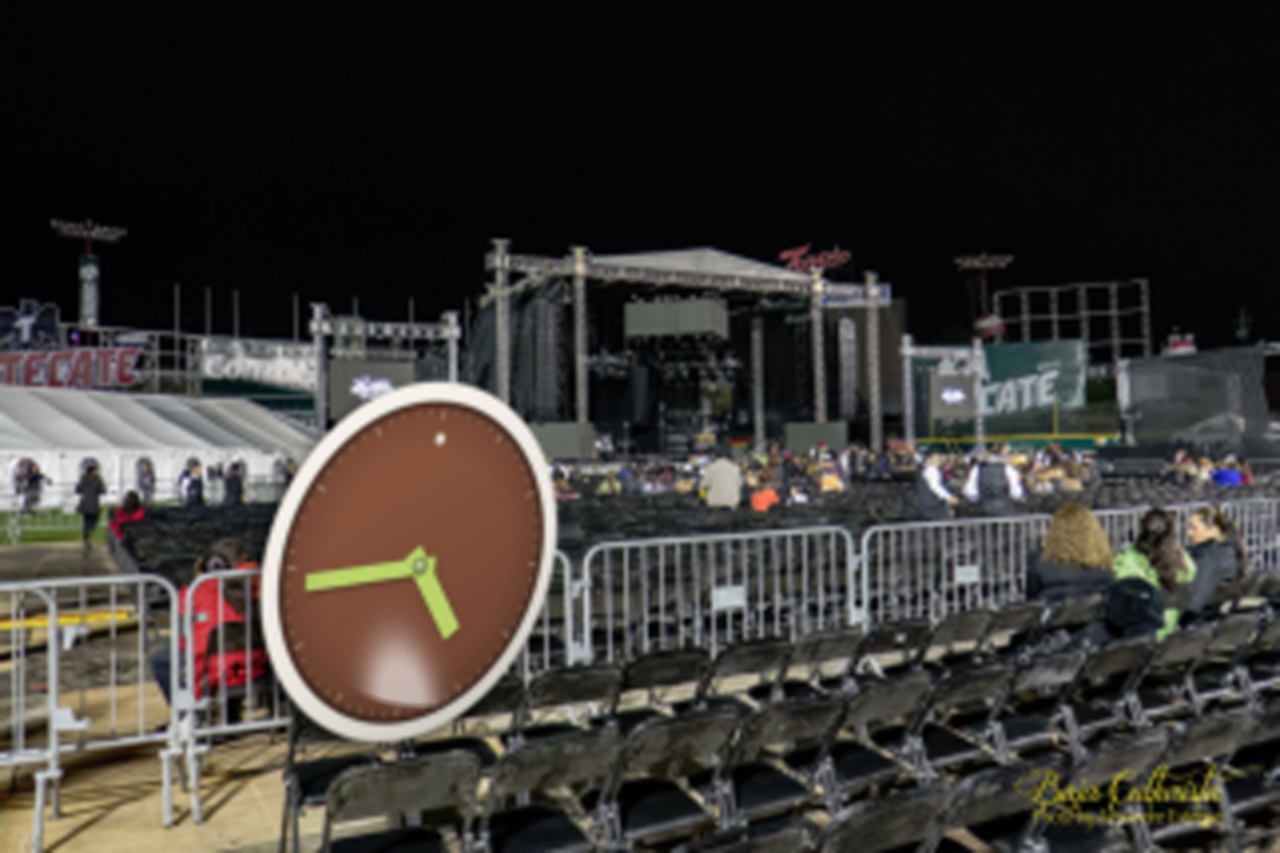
4:44
